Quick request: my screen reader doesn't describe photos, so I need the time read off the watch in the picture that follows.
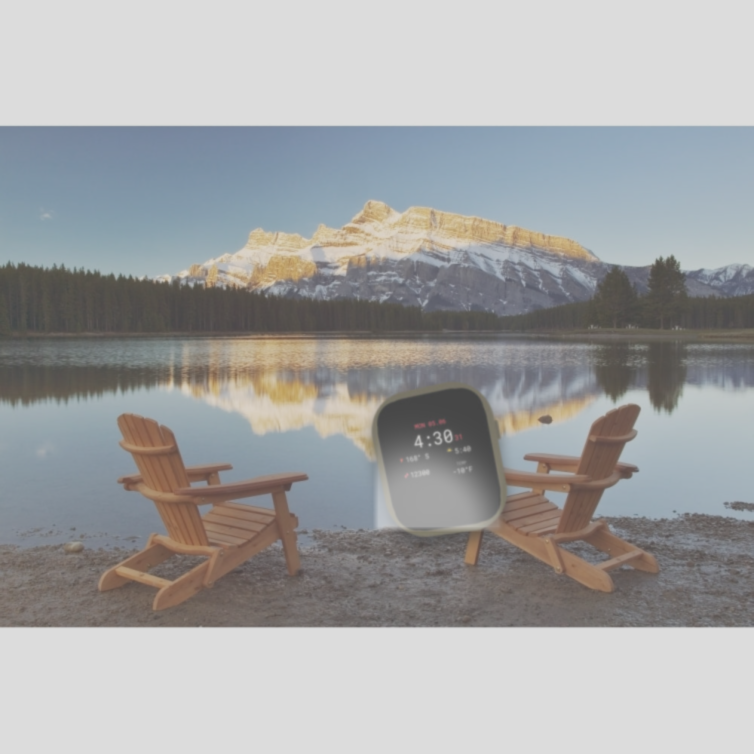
4:30
